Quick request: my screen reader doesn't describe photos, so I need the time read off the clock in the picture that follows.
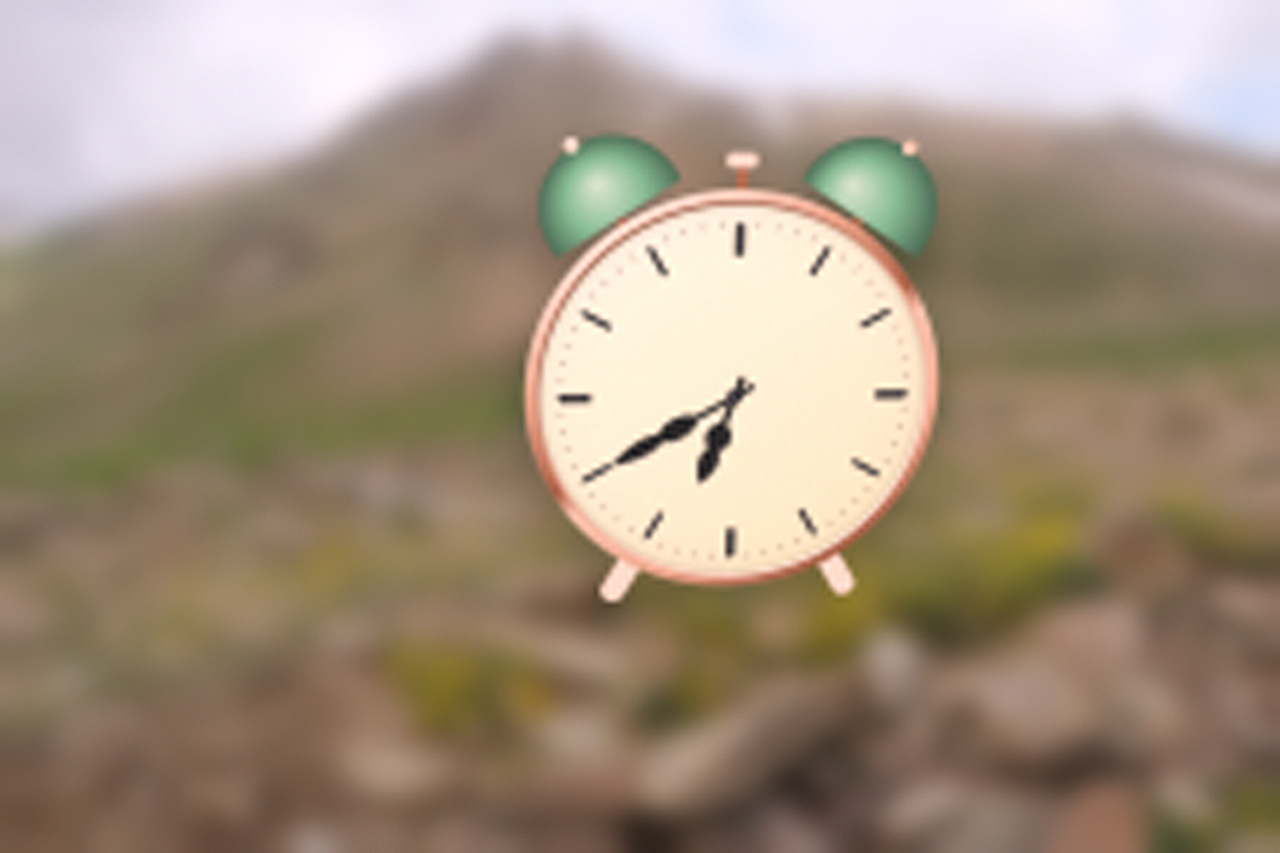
6:40
